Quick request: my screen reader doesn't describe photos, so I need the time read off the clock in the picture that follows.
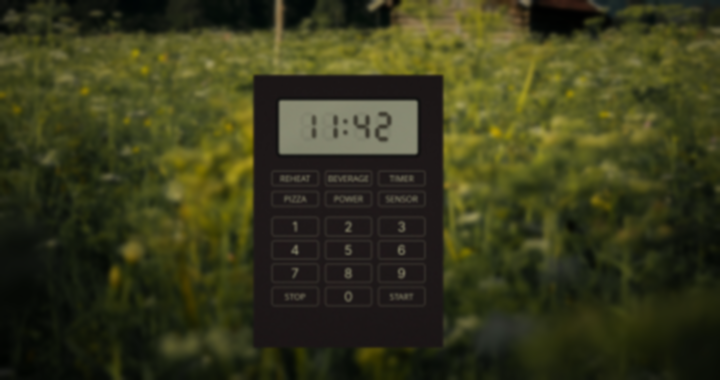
11:42
